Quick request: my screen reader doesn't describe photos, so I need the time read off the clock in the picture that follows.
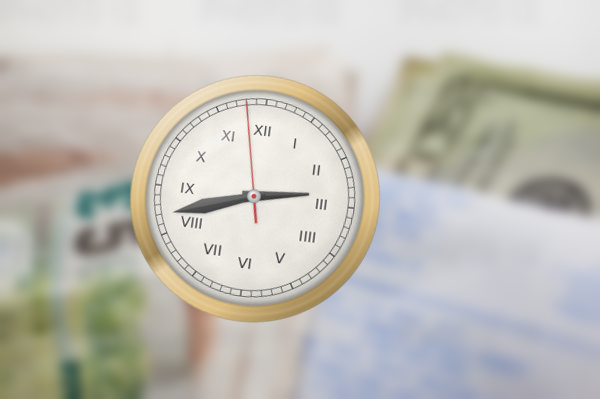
2:41:58
